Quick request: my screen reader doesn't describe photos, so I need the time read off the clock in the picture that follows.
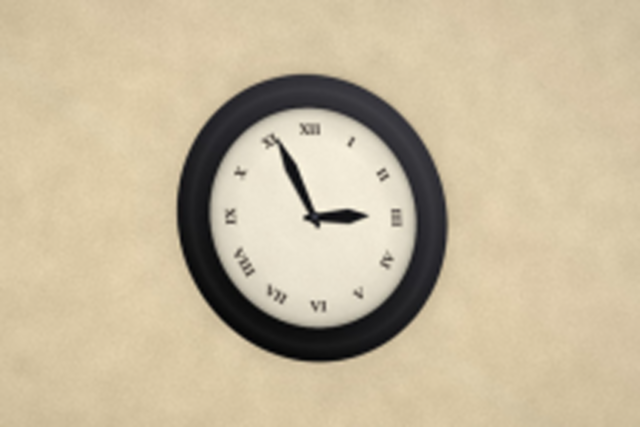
2:56
